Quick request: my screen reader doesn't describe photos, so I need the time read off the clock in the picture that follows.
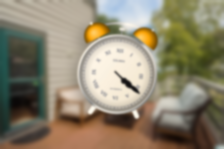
4:21
